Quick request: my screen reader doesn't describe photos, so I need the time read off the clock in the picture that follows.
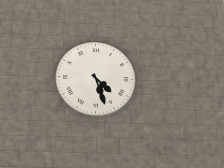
4:27
